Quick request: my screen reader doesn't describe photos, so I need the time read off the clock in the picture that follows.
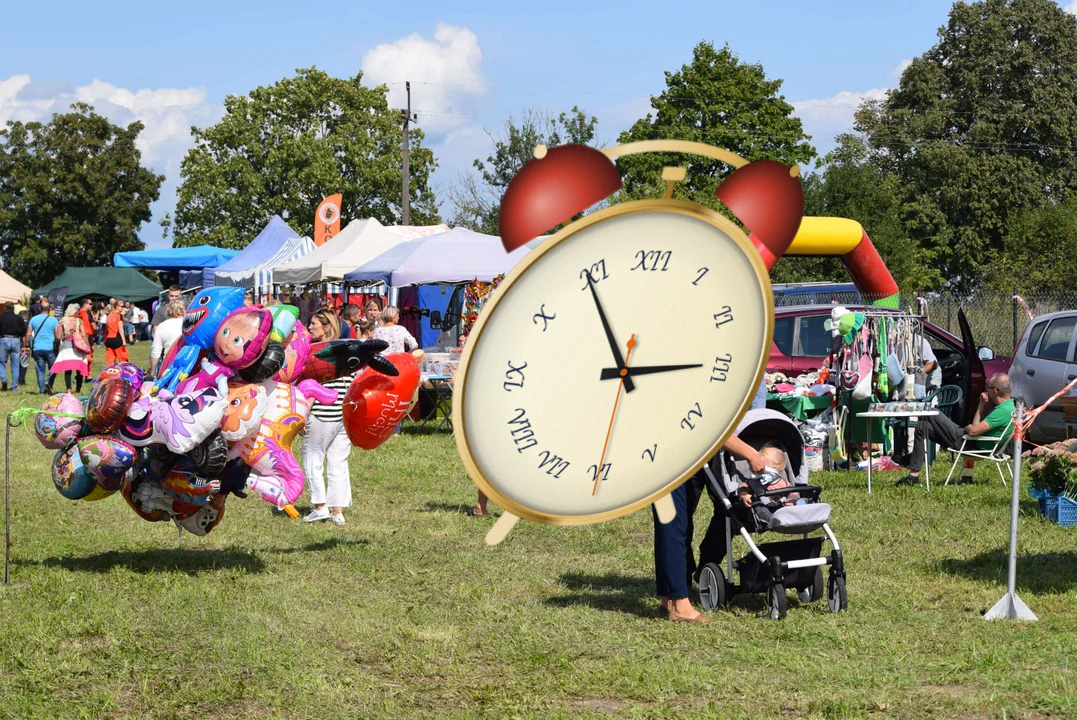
2:54:30
